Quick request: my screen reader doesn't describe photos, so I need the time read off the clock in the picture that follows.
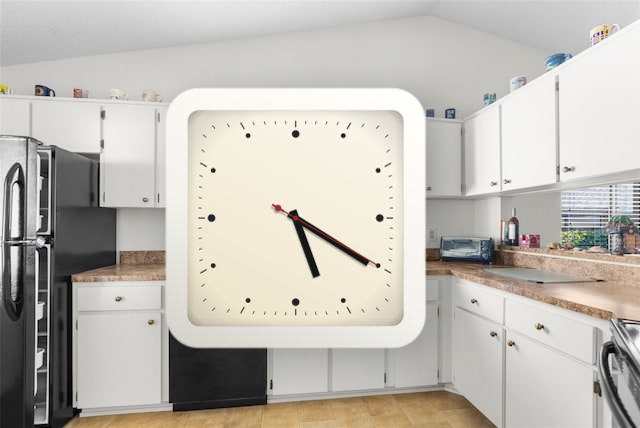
5:20:20
